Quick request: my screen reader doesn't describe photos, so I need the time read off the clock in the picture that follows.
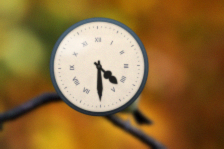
4:30
